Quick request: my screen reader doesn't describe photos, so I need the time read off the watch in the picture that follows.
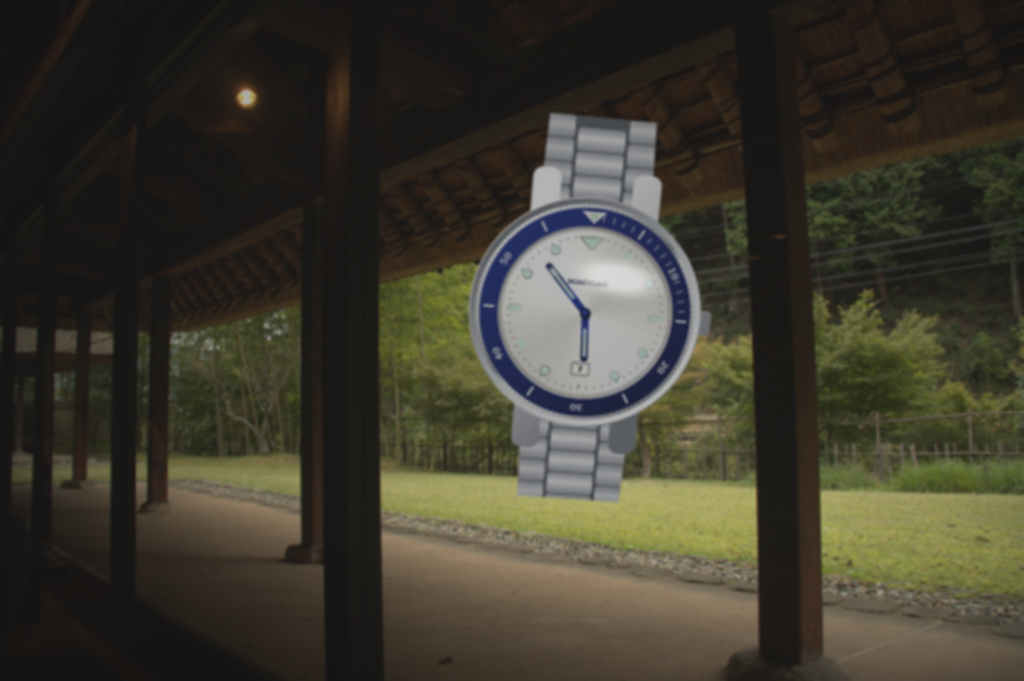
5:53
